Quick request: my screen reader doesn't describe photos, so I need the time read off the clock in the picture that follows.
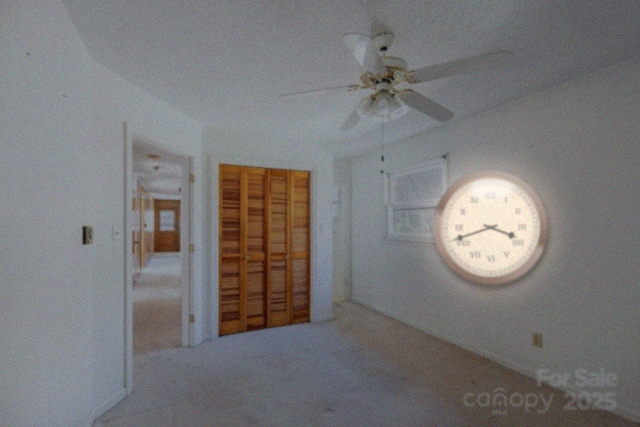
3:42
